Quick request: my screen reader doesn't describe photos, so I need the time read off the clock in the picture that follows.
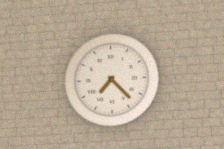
7:23
